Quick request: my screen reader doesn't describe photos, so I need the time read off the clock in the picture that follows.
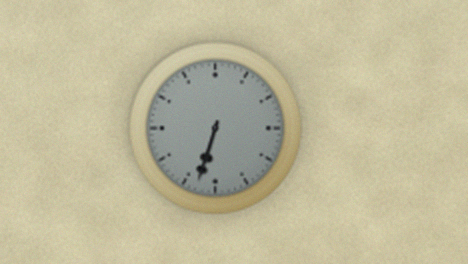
6:33
